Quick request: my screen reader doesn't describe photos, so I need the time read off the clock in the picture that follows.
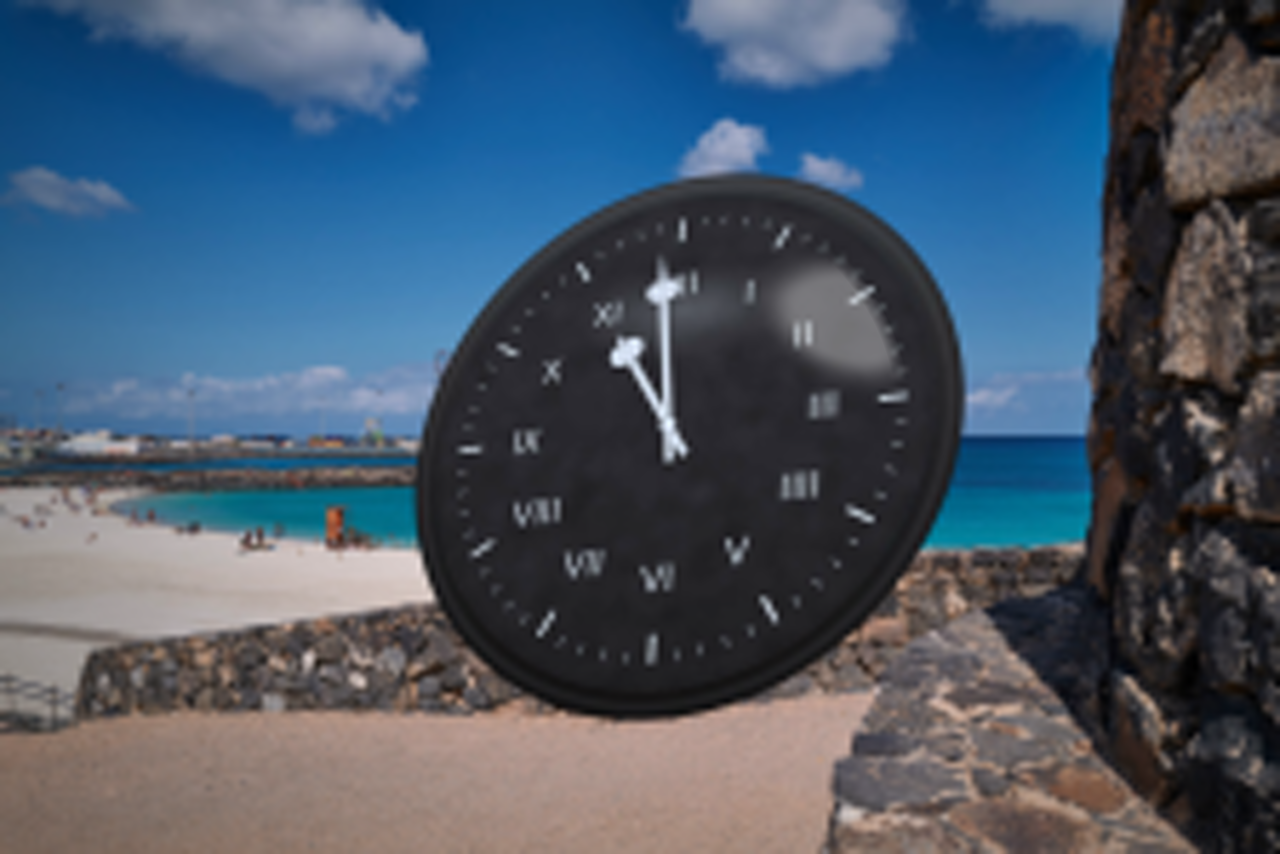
10:59
